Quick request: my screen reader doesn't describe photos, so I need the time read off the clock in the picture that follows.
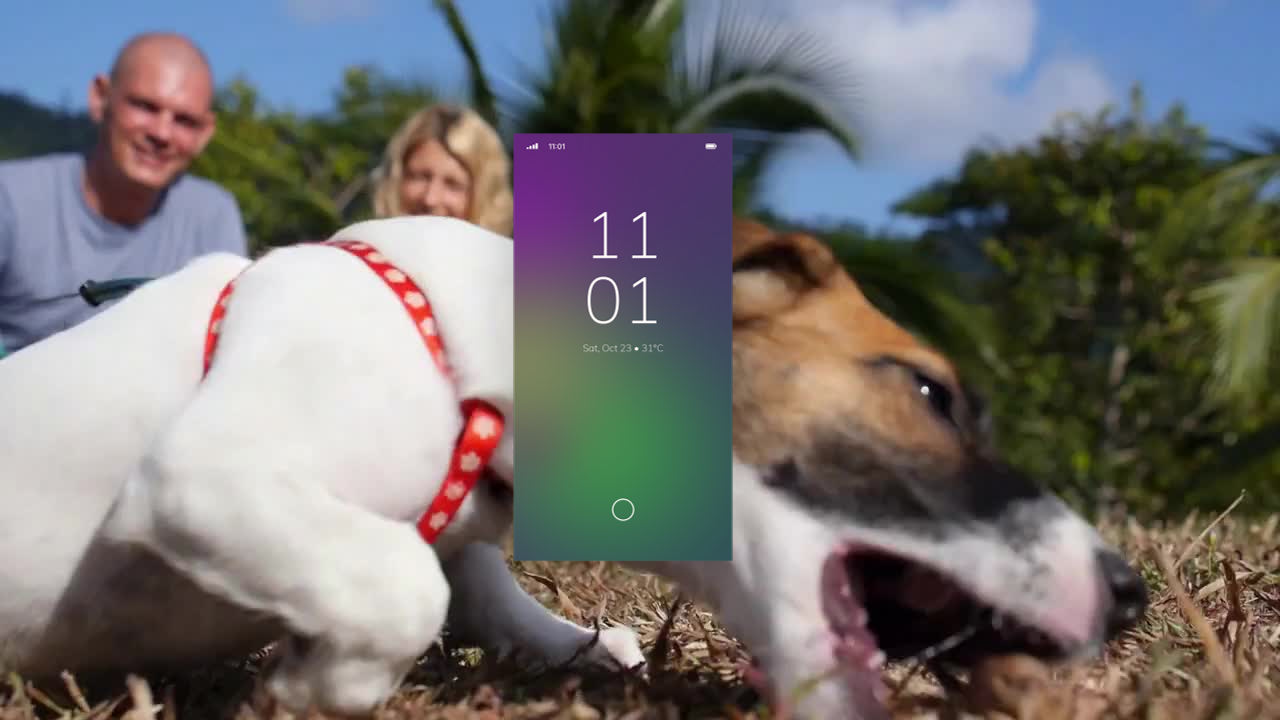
11:01
